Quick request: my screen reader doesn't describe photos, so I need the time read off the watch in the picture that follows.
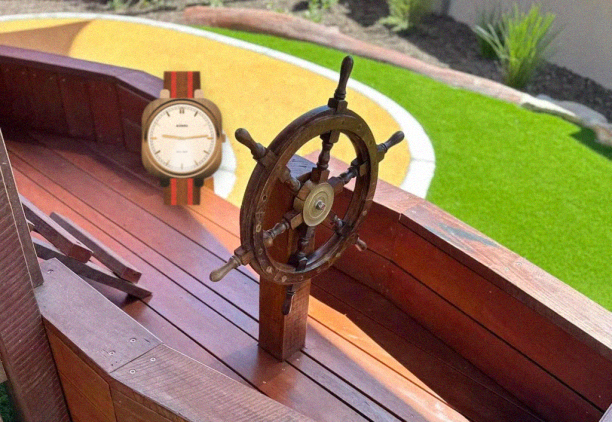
9:14
